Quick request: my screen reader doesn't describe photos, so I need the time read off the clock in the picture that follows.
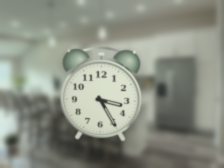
3:25
